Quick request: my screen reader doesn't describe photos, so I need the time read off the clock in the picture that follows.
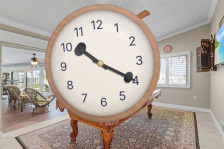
10:20
